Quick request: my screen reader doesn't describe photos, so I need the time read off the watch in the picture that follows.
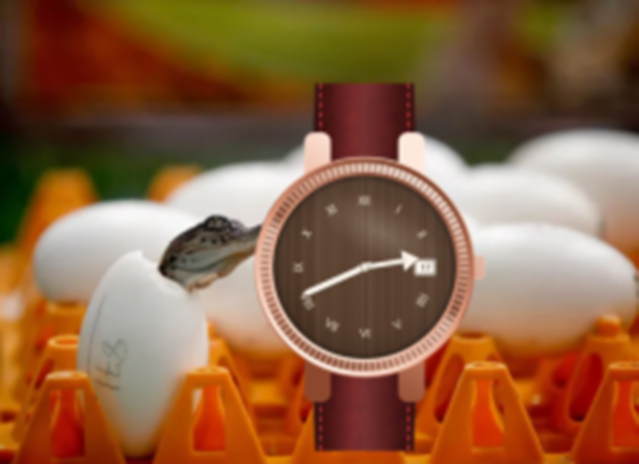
2:41
